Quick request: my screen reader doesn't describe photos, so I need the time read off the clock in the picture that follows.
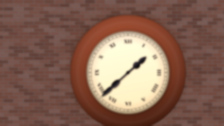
1:38
